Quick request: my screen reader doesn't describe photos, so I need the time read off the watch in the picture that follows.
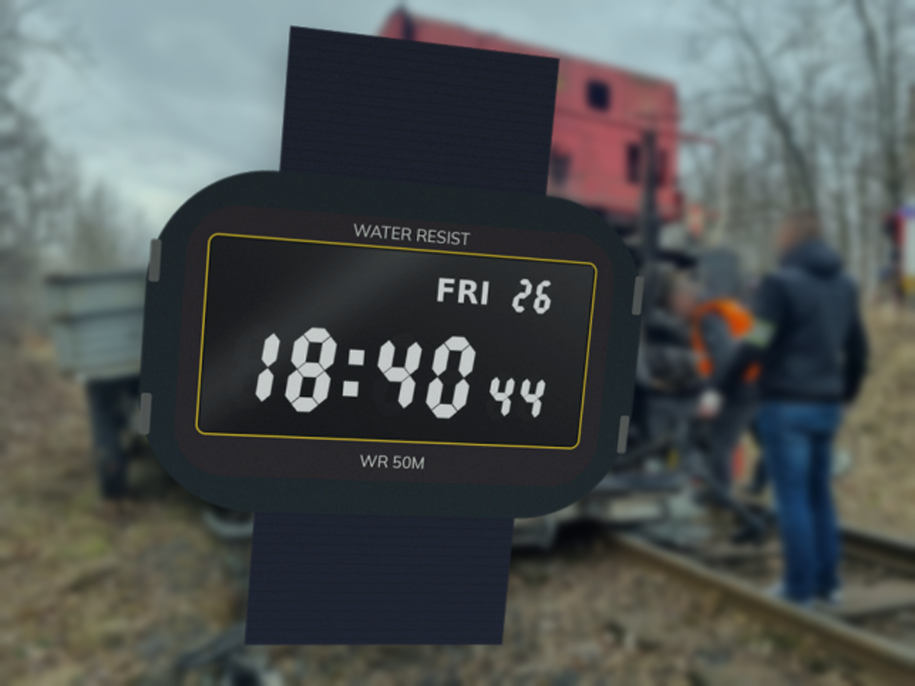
18:40:44
